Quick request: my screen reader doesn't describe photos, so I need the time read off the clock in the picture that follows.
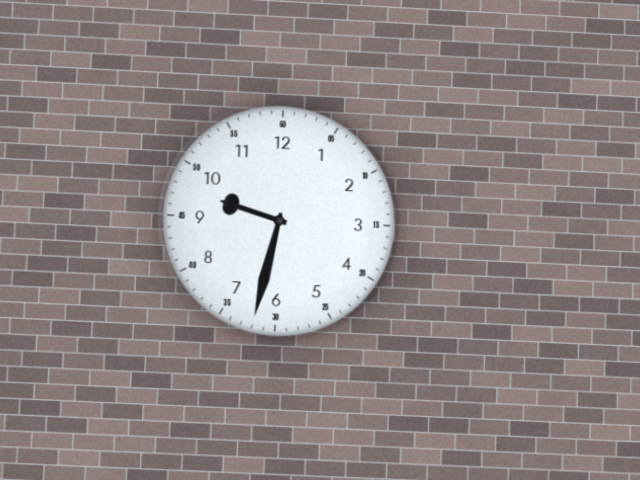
9:32
